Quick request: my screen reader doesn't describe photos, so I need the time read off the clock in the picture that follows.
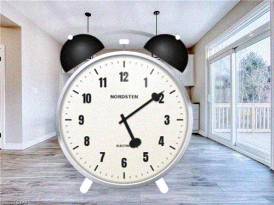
5:09
